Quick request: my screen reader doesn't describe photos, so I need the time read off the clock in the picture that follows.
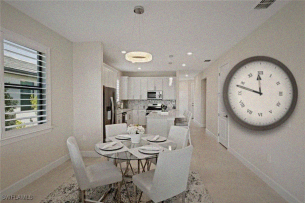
11:48
